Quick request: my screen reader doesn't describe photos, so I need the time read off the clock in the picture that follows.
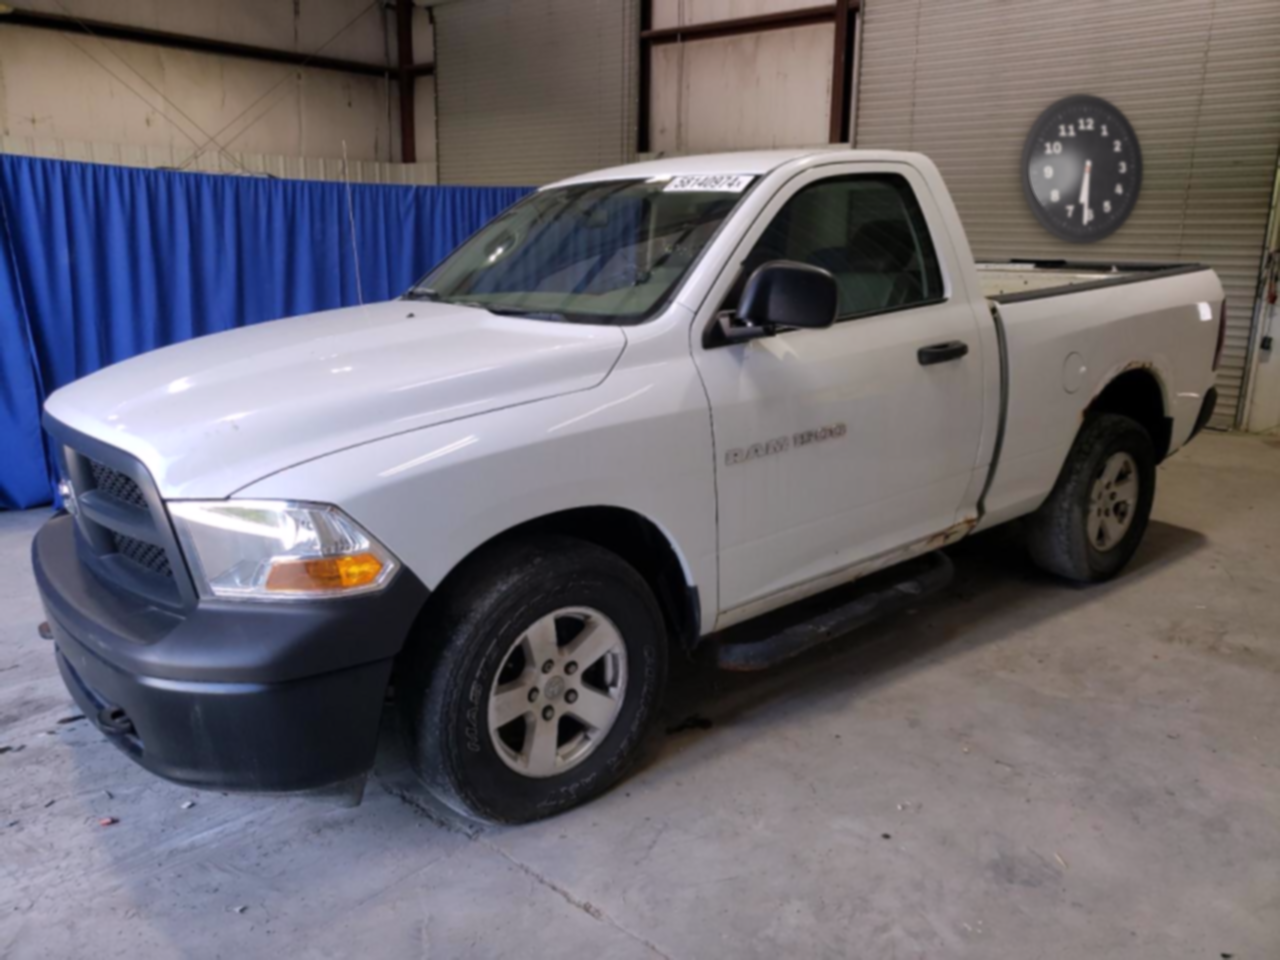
6:31
